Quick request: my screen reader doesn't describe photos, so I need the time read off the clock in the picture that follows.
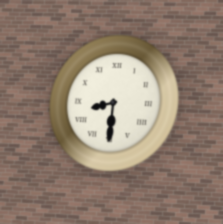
8:30
